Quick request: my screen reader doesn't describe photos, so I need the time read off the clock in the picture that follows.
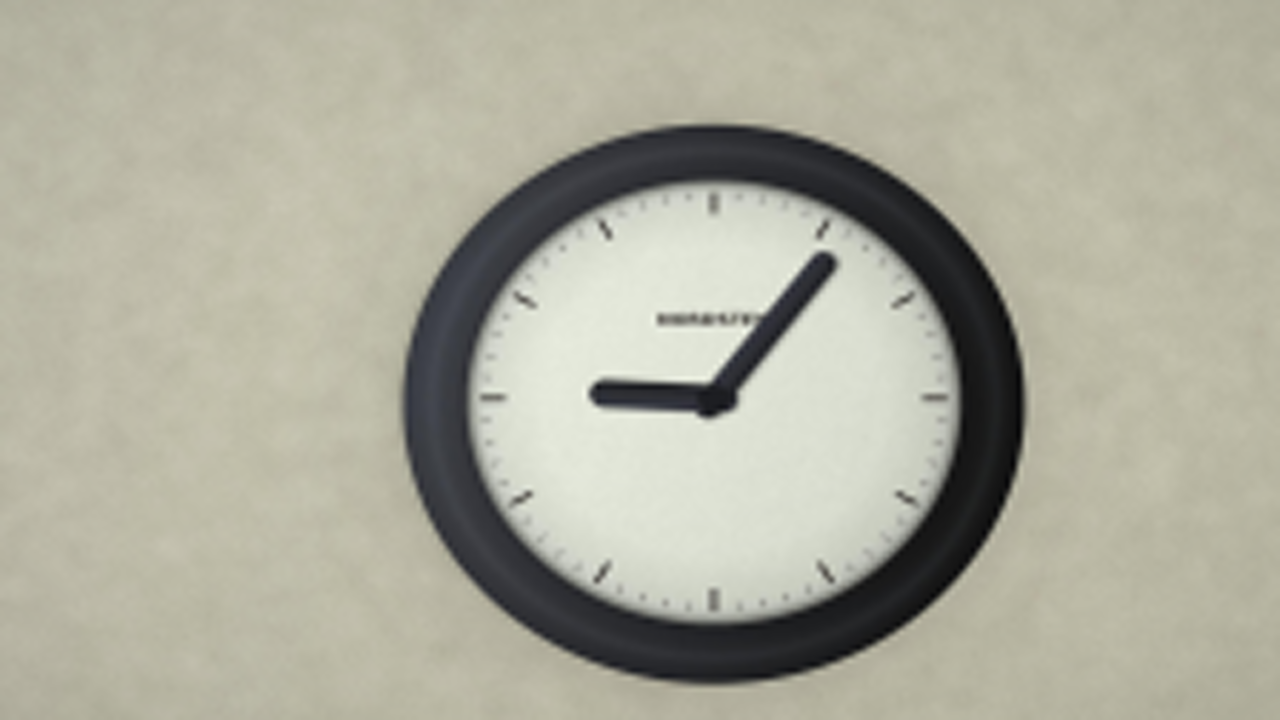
9:06
